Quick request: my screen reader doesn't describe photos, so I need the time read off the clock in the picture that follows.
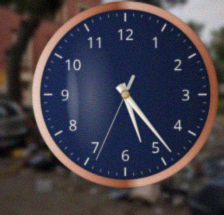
5:23:34
